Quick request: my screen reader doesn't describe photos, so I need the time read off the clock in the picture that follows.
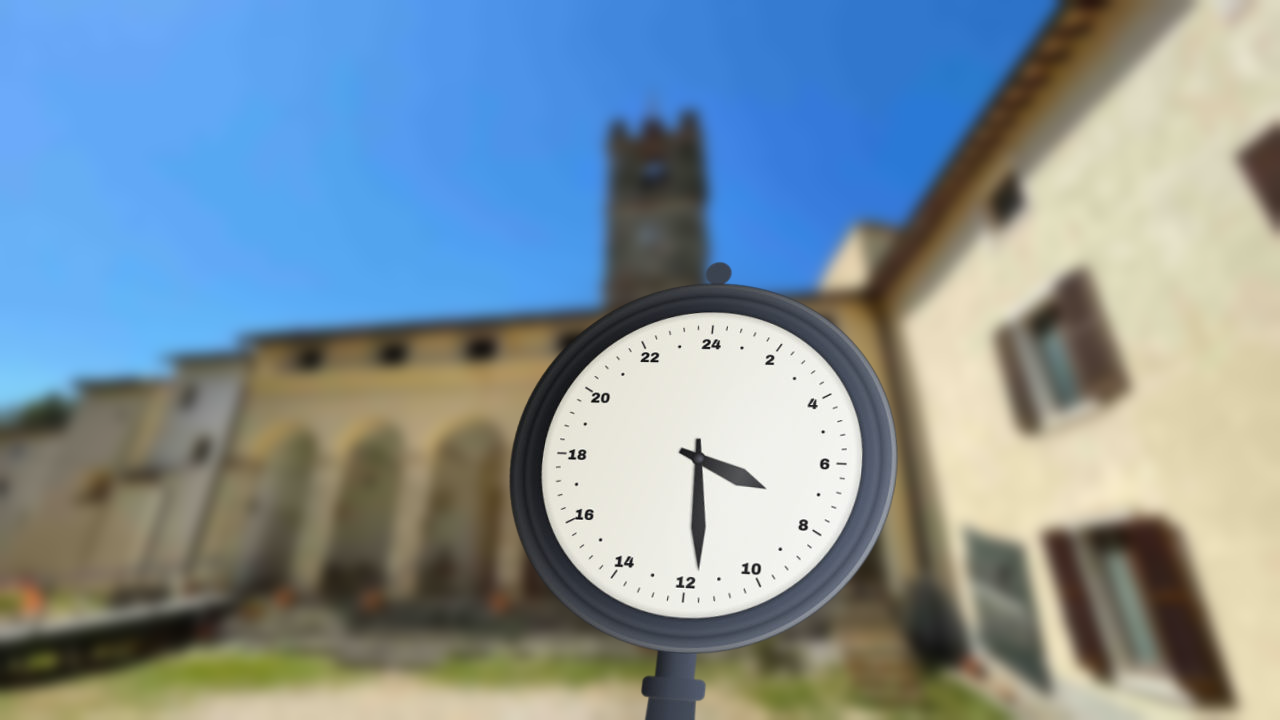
7:29
